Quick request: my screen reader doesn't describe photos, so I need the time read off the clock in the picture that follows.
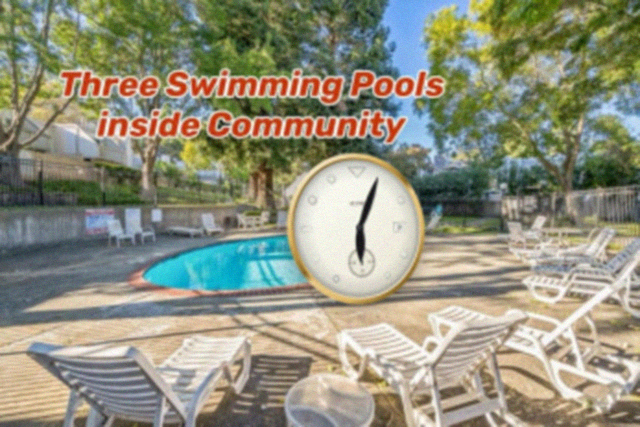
6:04
